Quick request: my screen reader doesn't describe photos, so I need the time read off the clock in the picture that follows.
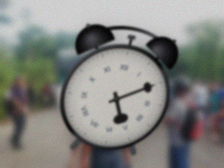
5:10
